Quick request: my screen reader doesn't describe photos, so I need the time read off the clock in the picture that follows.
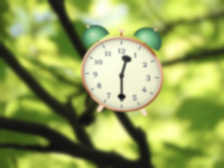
12:30
